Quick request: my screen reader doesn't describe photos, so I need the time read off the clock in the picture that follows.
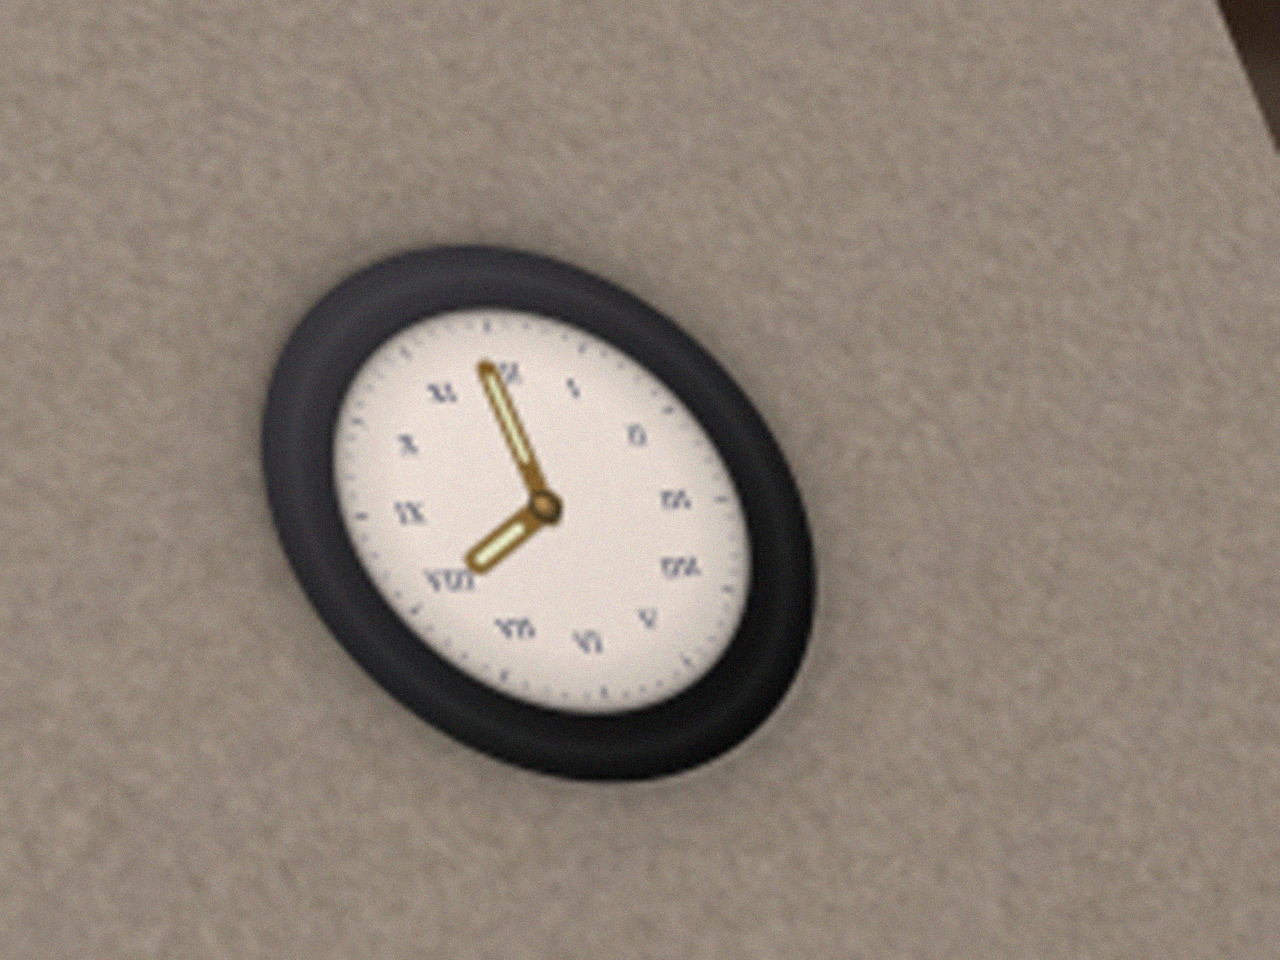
7:59
